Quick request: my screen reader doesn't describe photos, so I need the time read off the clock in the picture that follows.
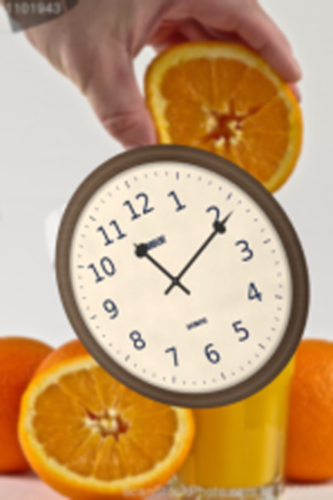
11:11
